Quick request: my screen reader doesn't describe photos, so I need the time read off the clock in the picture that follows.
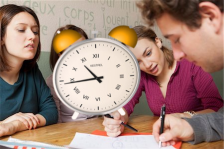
10:44
